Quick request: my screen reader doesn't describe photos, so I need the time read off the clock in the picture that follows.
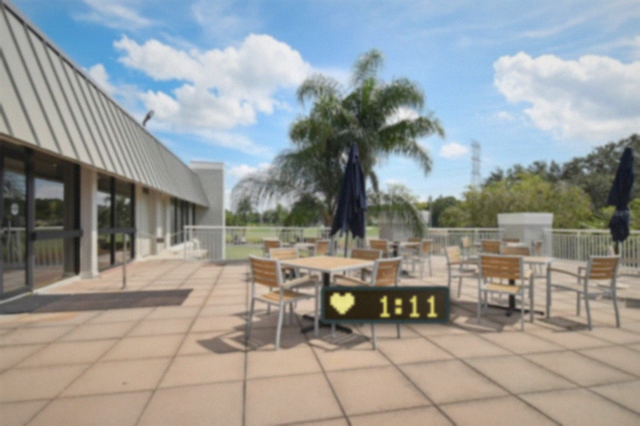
1:11
